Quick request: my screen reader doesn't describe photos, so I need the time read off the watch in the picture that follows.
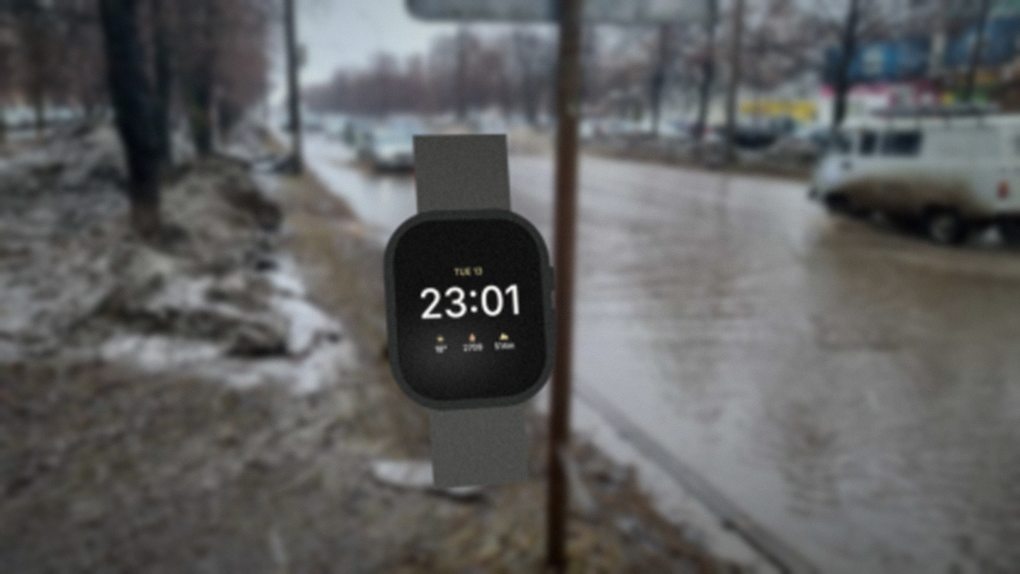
23:01
